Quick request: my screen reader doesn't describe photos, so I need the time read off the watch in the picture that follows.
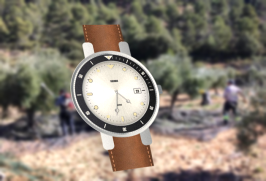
4:32
